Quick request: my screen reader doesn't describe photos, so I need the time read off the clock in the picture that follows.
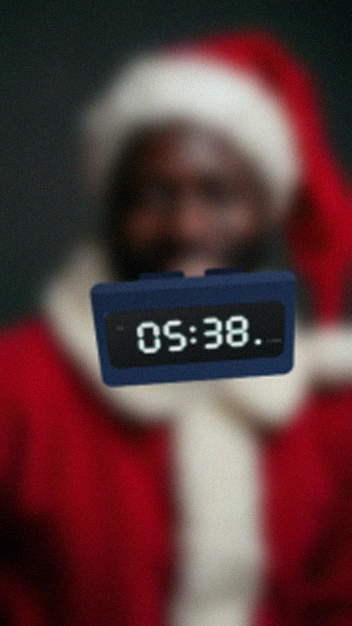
5:38
